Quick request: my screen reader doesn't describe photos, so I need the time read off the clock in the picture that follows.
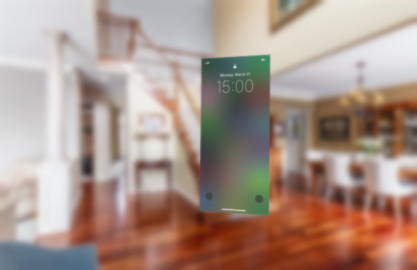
15:00
